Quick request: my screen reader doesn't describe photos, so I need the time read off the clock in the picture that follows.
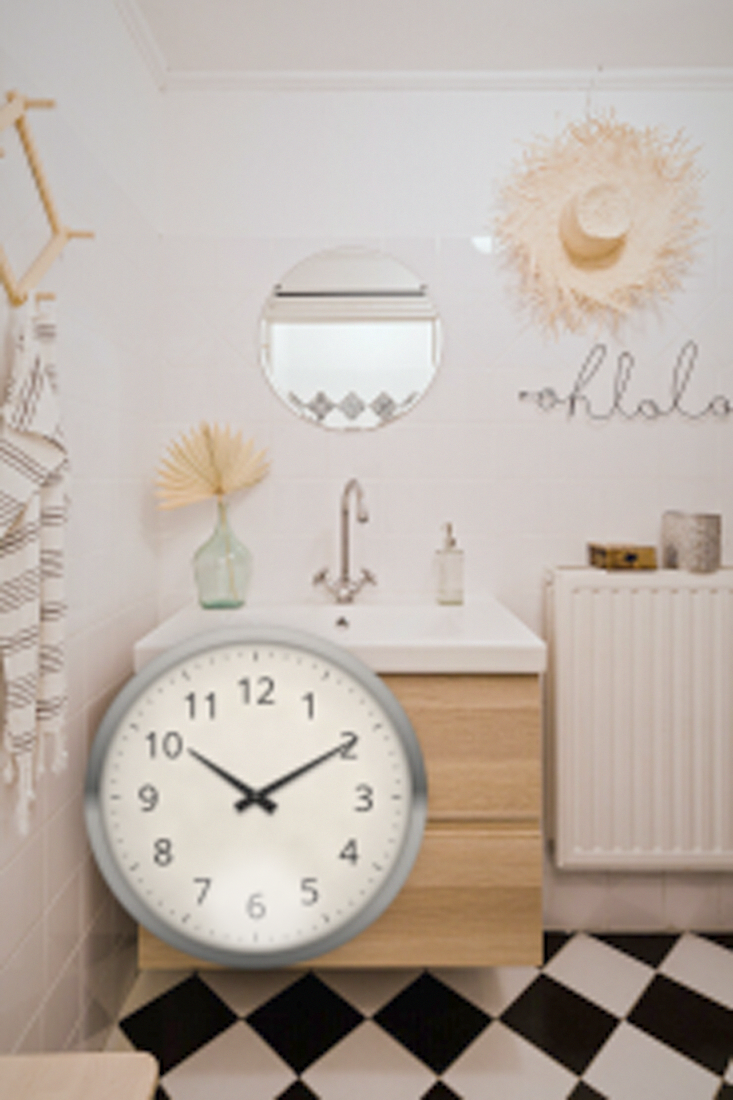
10:10
